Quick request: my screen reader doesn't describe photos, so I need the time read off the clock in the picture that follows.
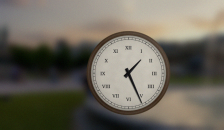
1:26
